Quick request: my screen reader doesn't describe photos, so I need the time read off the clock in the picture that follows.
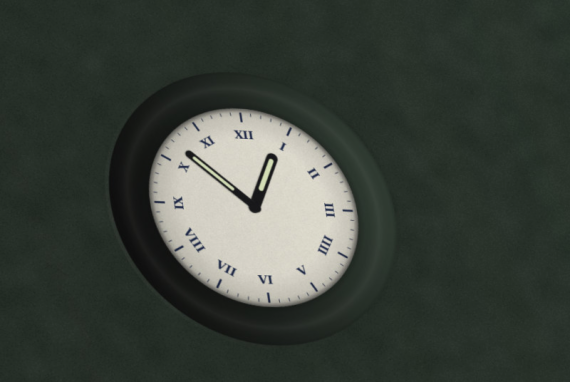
12:52
